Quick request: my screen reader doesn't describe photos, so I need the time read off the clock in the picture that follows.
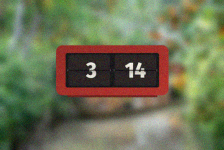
3:14
